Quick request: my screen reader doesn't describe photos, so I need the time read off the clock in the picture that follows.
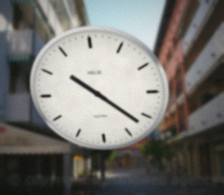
10:22
